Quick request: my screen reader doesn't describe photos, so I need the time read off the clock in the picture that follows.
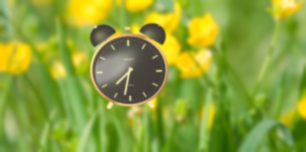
7:32
